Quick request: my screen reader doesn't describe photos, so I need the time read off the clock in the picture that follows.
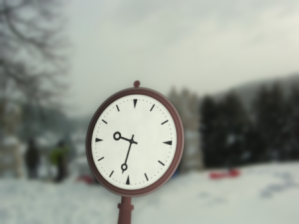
9:32
